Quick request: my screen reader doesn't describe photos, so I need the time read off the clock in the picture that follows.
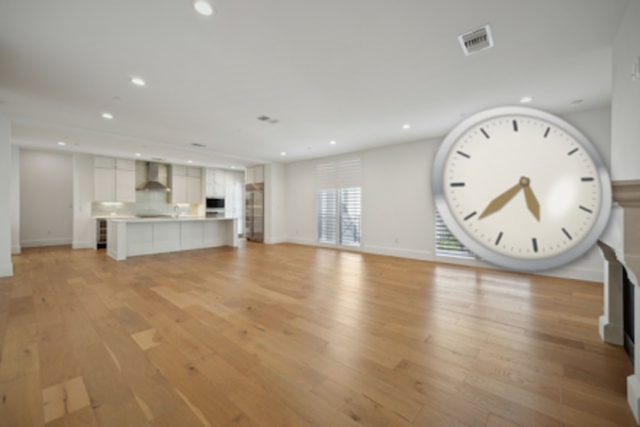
5:39
